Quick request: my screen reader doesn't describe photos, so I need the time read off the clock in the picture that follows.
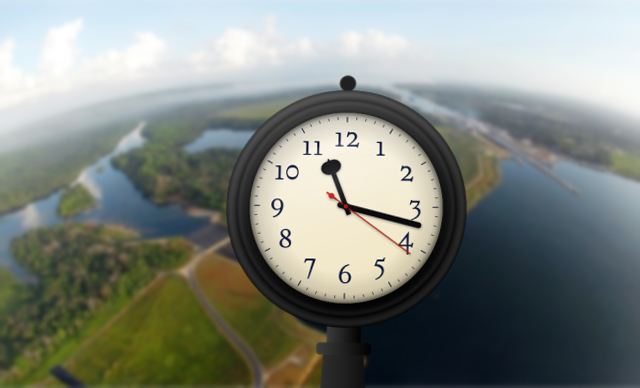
11:17:21
